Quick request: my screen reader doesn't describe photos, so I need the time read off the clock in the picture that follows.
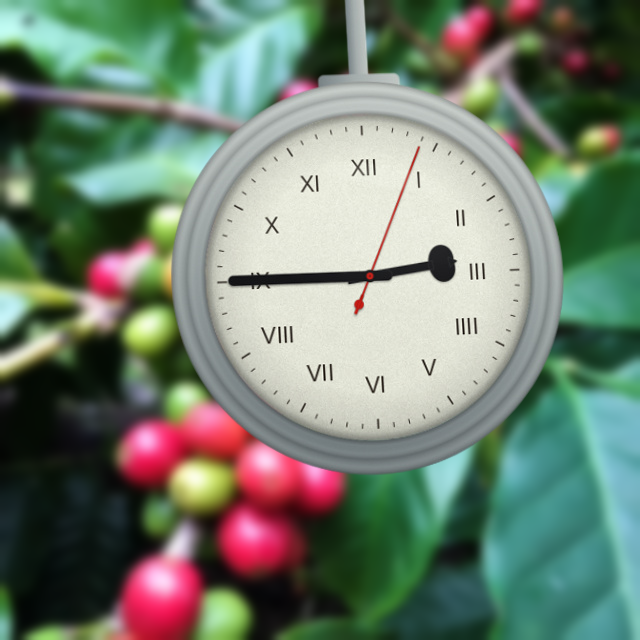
2:45:04
